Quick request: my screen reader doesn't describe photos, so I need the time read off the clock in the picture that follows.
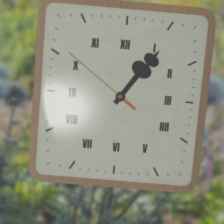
1:05:51
